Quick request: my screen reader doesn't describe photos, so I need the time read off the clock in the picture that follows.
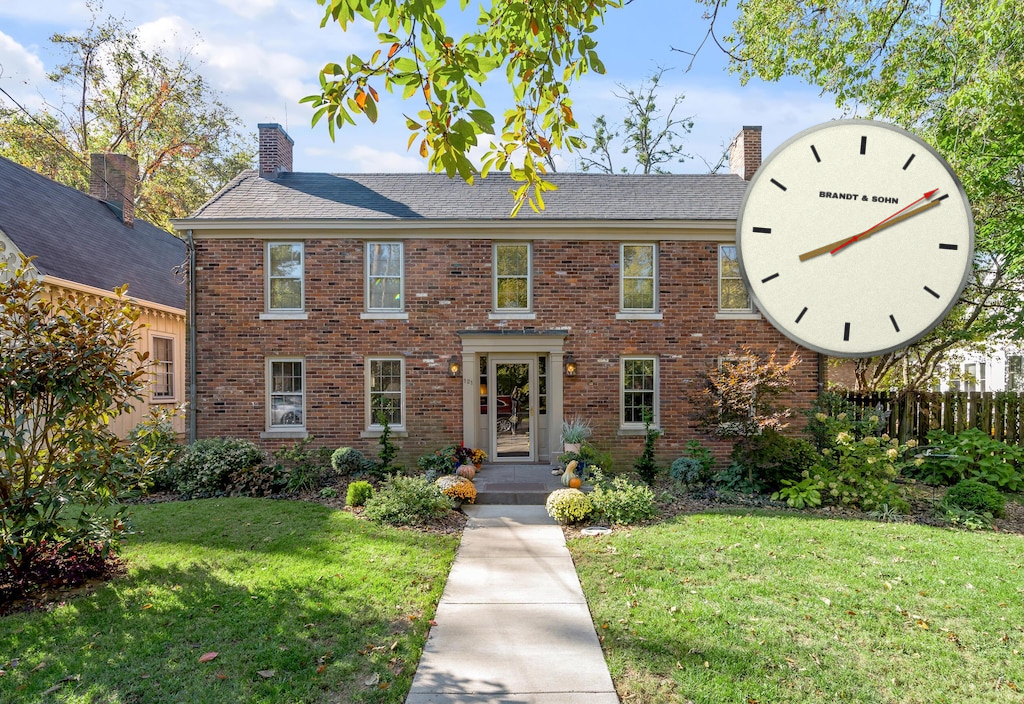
8:10:09
